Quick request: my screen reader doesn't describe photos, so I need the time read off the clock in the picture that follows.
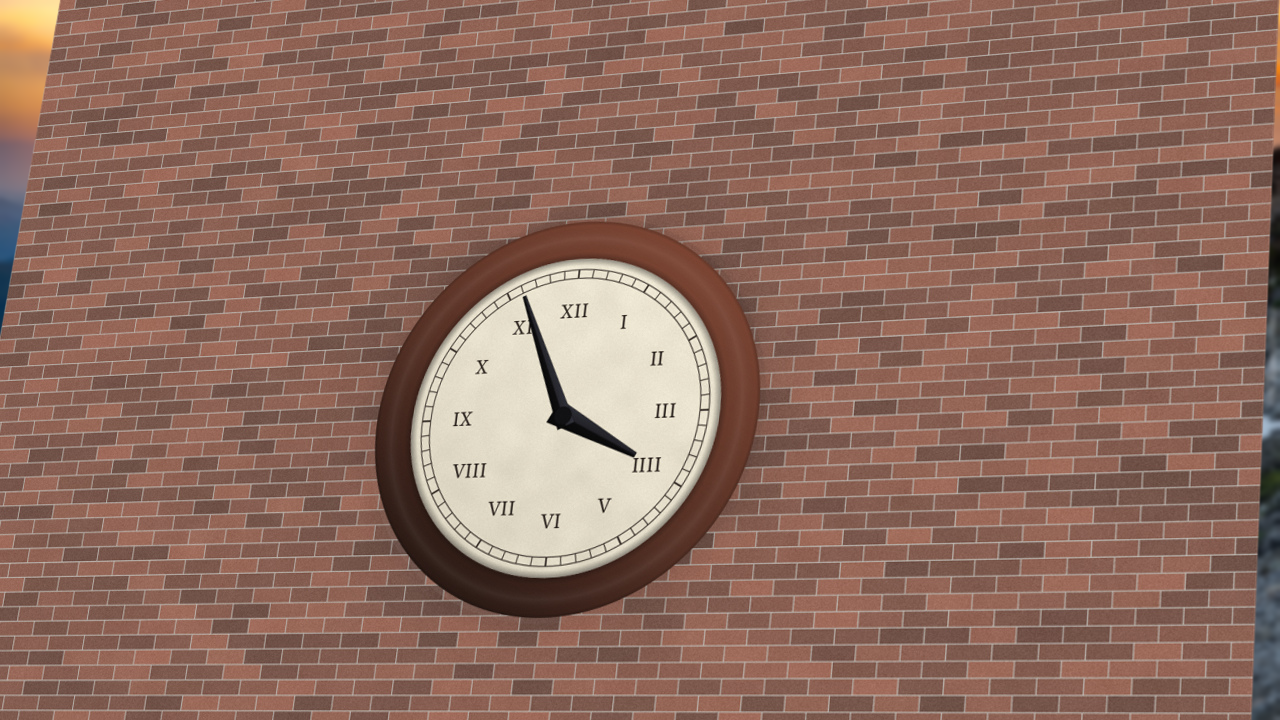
3:56
